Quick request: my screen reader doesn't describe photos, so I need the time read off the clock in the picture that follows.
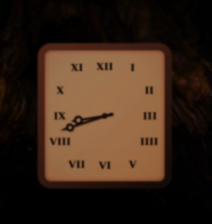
8:42
